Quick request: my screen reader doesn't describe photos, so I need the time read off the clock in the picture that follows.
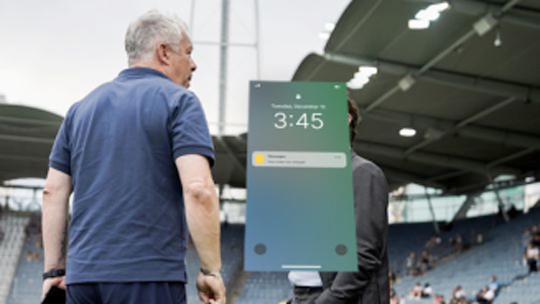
3:45
